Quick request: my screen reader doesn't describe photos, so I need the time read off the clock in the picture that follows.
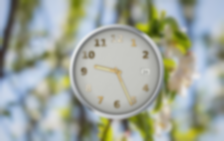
9:26
